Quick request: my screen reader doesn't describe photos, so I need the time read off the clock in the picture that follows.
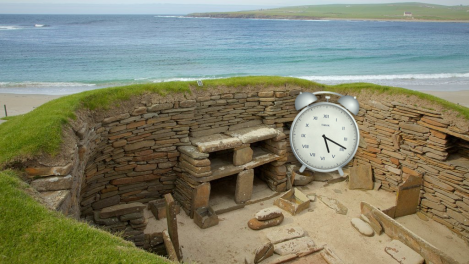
5:19
